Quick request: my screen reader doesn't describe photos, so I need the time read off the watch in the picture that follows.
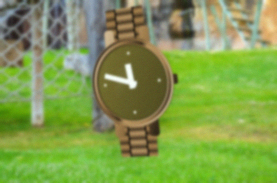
11:48
